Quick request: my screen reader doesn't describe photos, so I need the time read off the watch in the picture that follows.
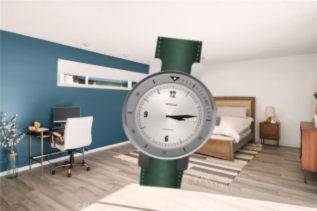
3:14
